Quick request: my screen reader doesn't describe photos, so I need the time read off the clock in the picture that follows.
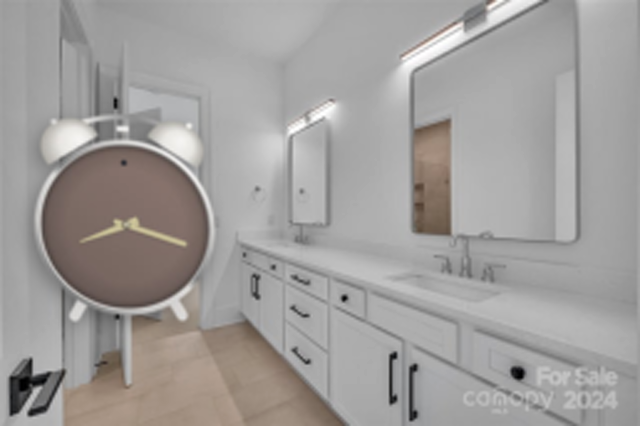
8:18
